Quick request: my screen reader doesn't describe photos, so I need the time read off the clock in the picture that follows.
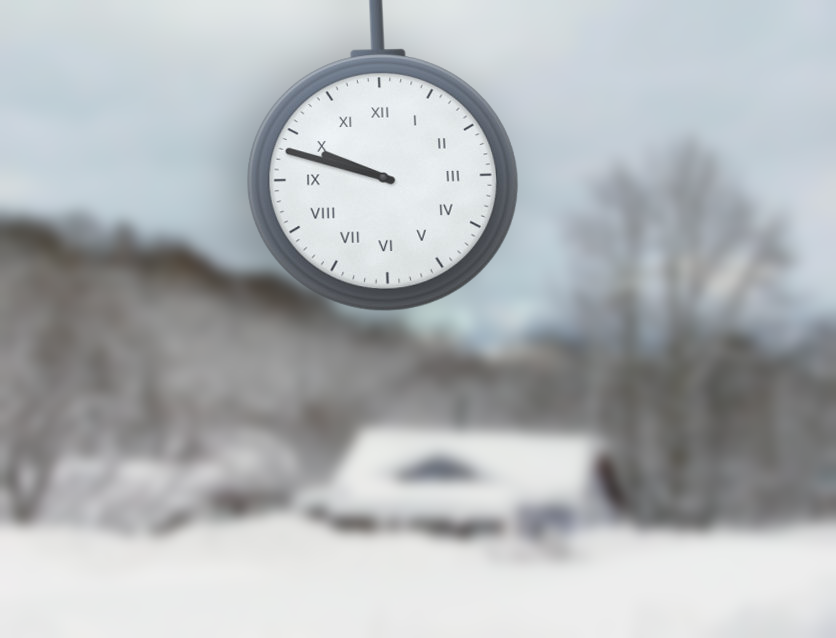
9:48
